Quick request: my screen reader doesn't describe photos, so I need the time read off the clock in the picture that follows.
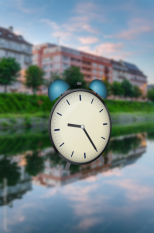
9:25
